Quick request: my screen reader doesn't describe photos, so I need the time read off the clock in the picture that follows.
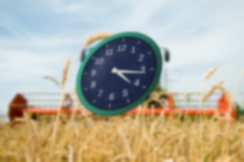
4:16
